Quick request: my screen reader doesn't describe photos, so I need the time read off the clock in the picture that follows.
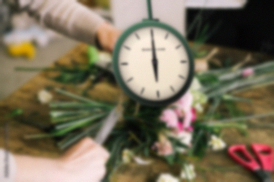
6:00
